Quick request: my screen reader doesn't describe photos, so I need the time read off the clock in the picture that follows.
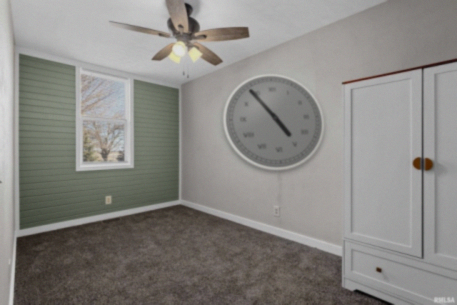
4:54
